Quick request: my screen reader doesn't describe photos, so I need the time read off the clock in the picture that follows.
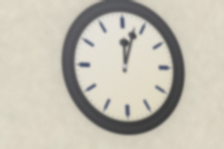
12:03
